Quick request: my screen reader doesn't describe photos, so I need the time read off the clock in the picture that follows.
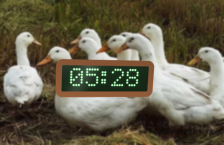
5:28
